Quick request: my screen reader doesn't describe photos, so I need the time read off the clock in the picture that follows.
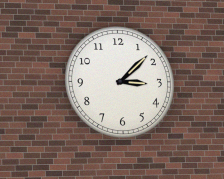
3:08
